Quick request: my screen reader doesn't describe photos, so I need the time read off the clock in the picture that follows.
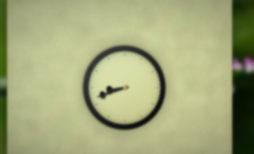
8:42
